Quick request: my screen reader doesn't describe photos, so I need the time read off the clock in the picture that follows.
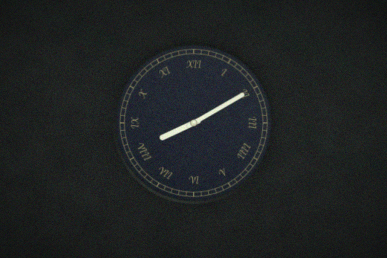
8:10
